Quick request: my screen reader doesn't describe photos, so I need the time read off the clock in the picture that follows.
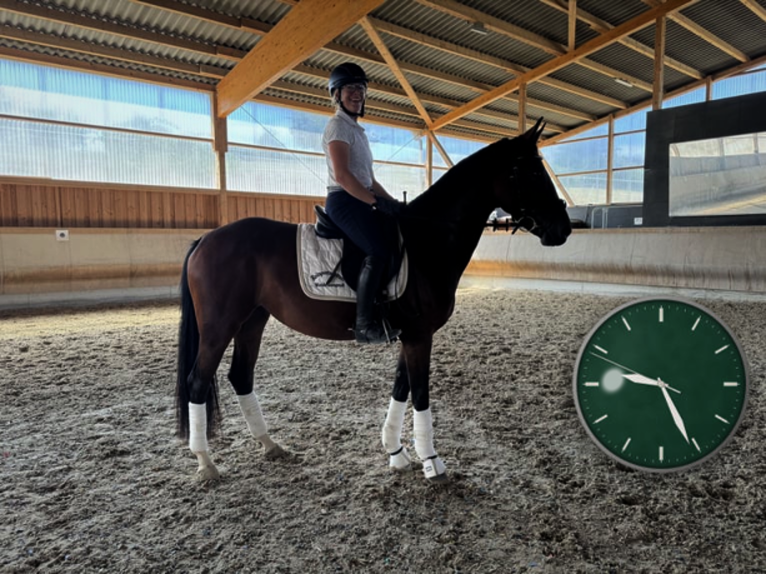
9:25:49
